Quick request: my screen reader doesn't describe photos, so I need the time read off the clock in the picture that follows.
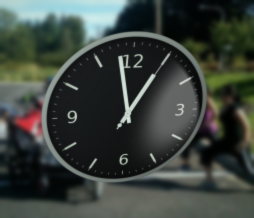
12:58:05
